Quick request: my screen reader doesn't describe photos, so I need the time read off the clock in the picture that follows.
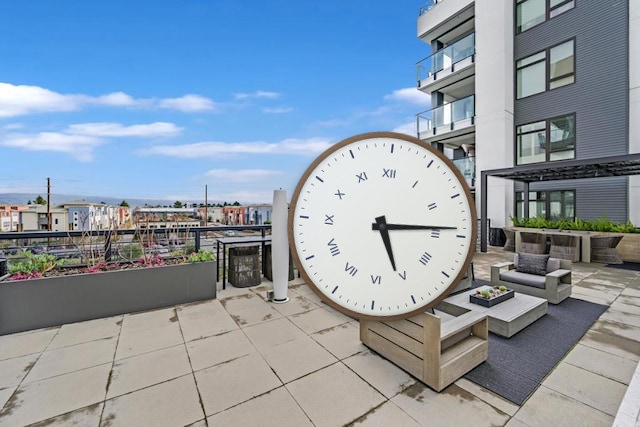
5:14
